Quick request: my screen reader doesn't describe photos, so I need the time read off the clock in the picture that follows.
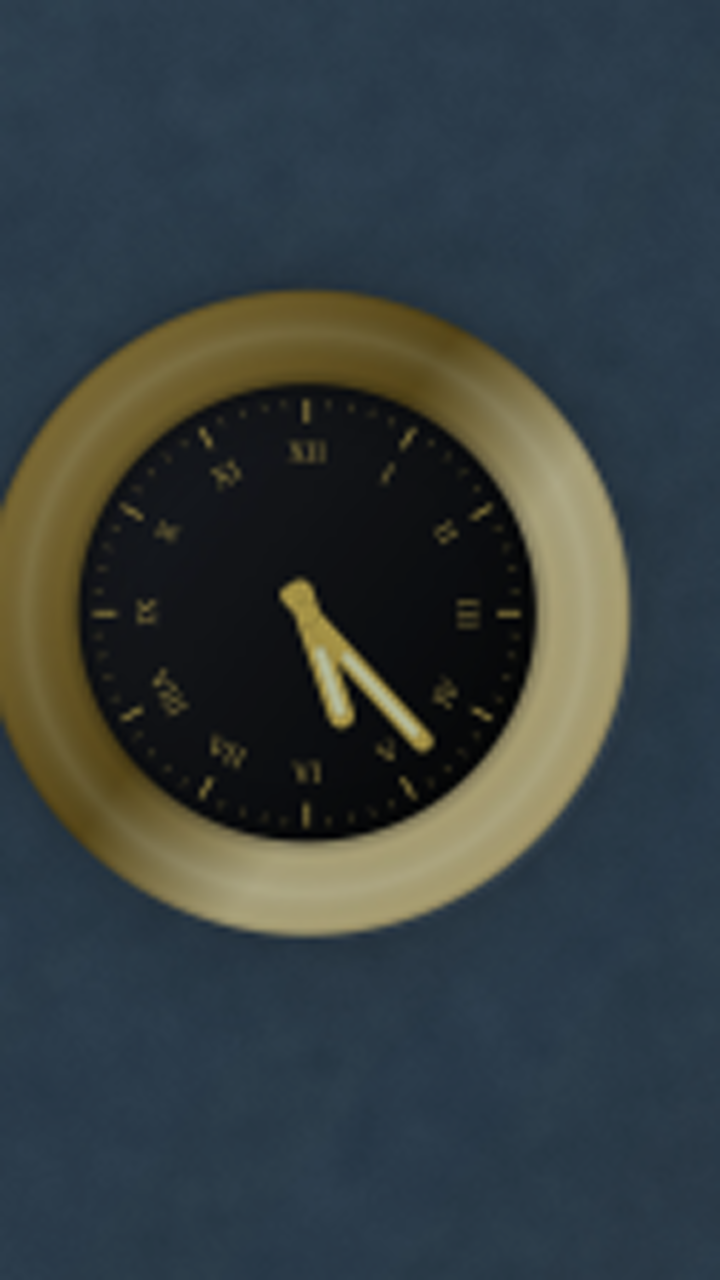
5:23
